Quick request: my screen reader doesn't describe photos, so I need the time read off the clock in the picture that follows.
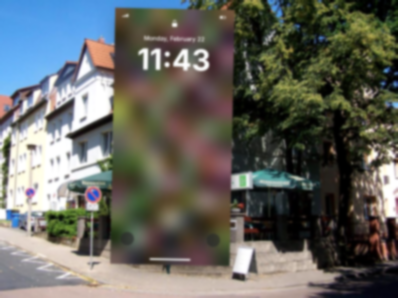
11:43
